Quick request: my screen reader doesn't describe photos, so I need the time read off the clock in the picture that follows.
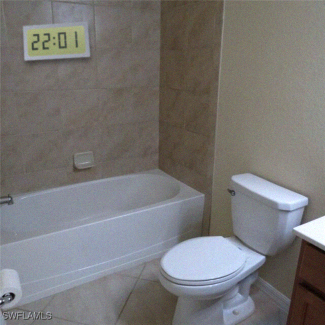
22:01
